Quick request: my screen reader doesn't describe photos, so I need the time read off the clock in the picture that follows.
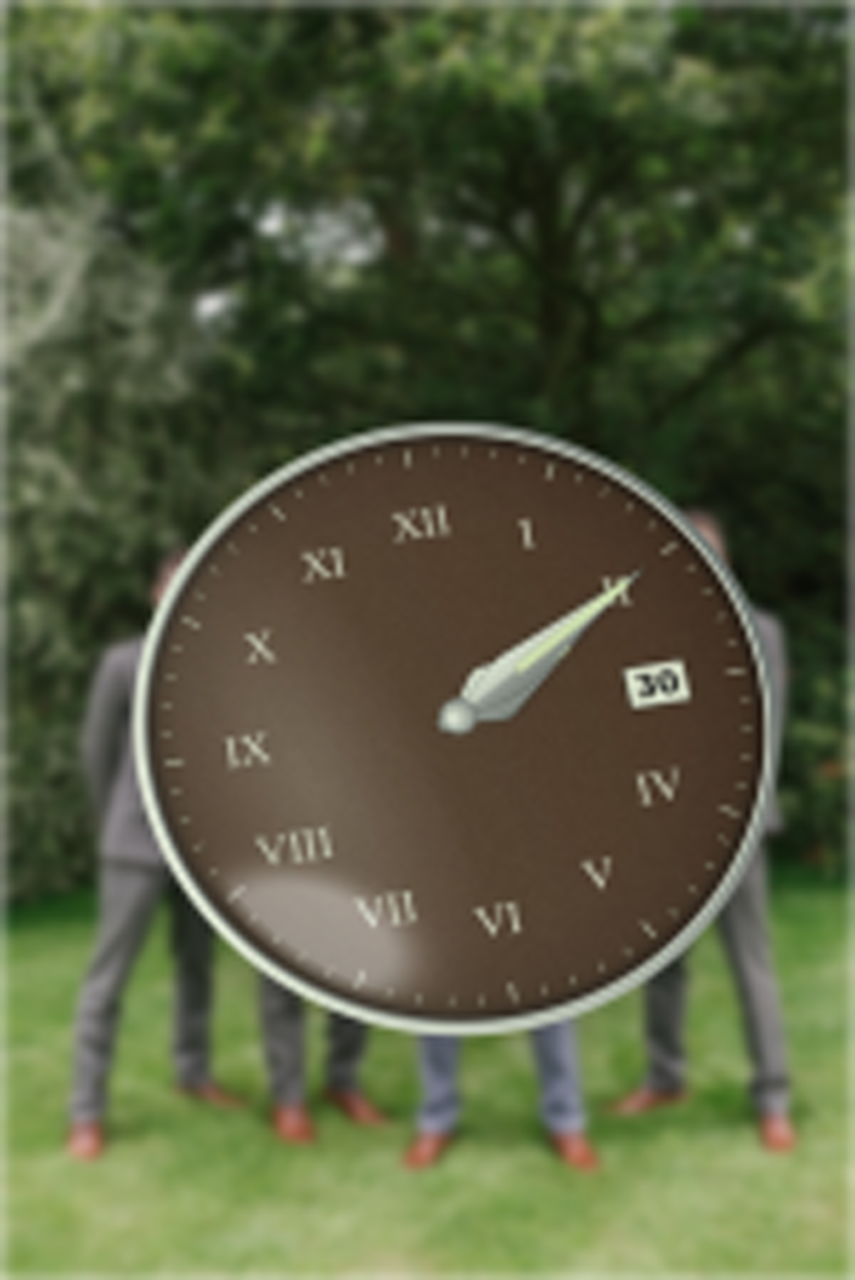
2:10
